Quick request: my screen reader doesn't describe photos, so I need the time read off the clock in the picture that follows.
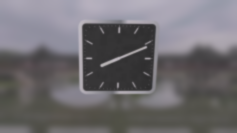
8:11
